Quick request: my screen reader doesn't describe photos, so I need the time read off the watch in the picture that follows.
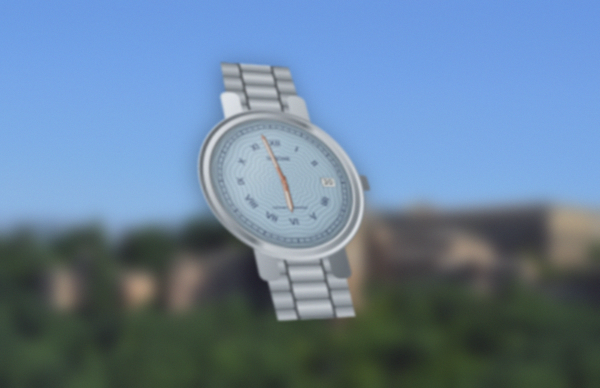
5:58
